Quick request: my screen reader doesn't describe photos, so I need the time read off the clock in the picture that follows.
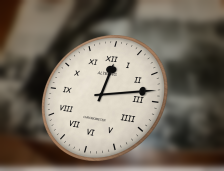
12:13
